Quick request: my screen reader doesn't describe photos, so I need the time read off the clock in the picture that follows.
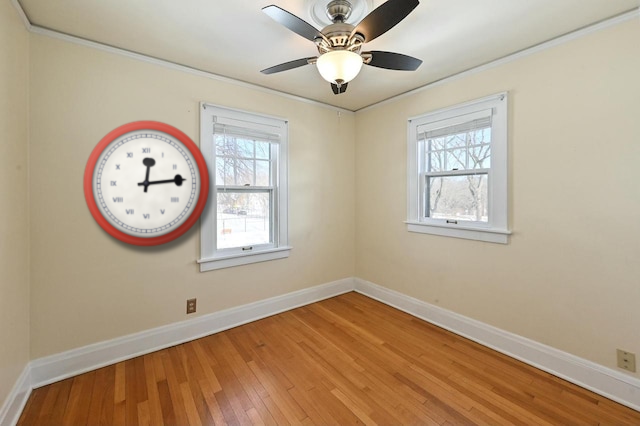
12:14
